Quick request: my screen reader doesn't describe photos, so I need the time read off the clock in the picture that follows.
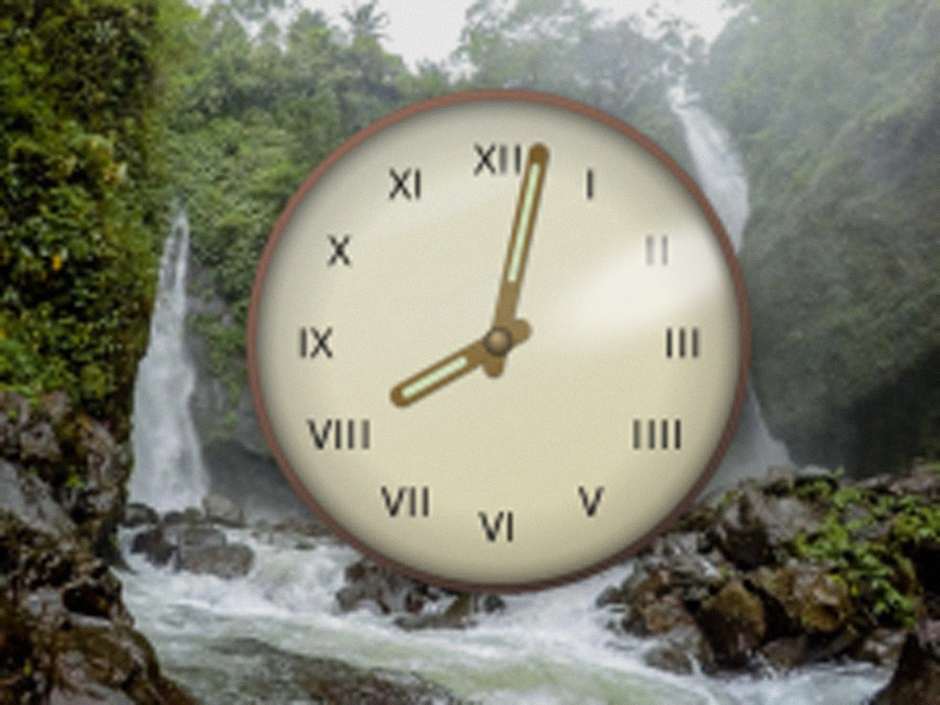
8:02
